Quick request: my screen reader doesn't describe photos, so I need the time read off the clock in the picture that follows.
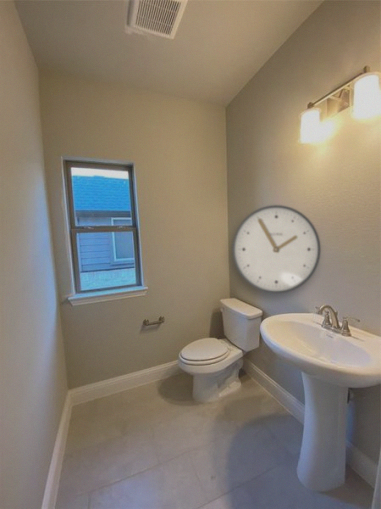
1:55
